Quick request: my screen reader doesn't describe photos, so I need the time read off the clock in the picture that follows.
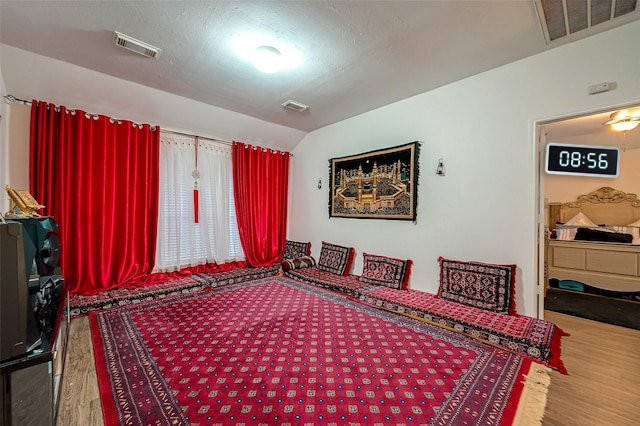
8:56
